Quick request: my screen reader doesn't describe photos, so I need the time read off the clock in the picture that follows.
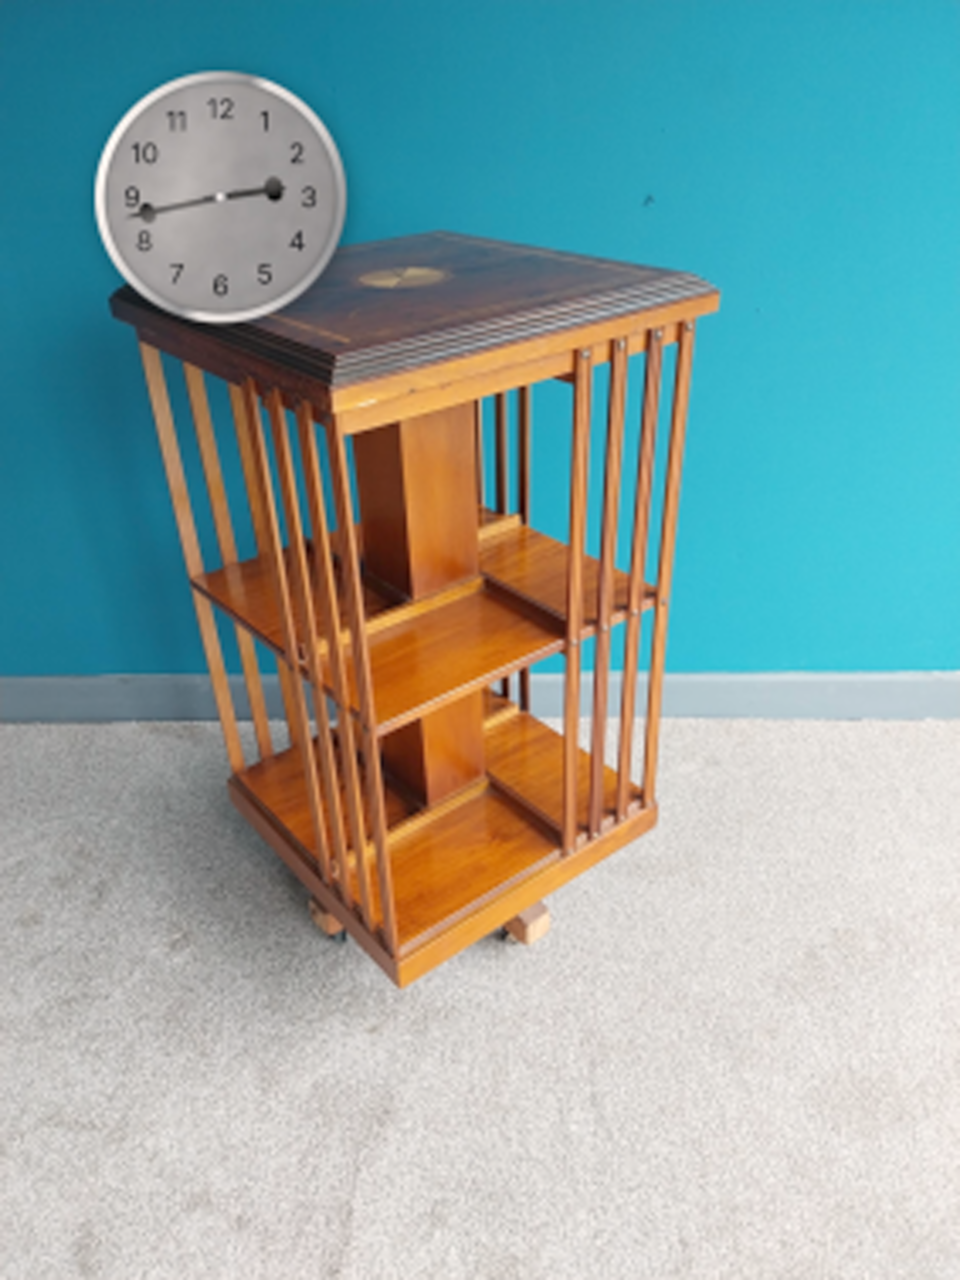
2:43
